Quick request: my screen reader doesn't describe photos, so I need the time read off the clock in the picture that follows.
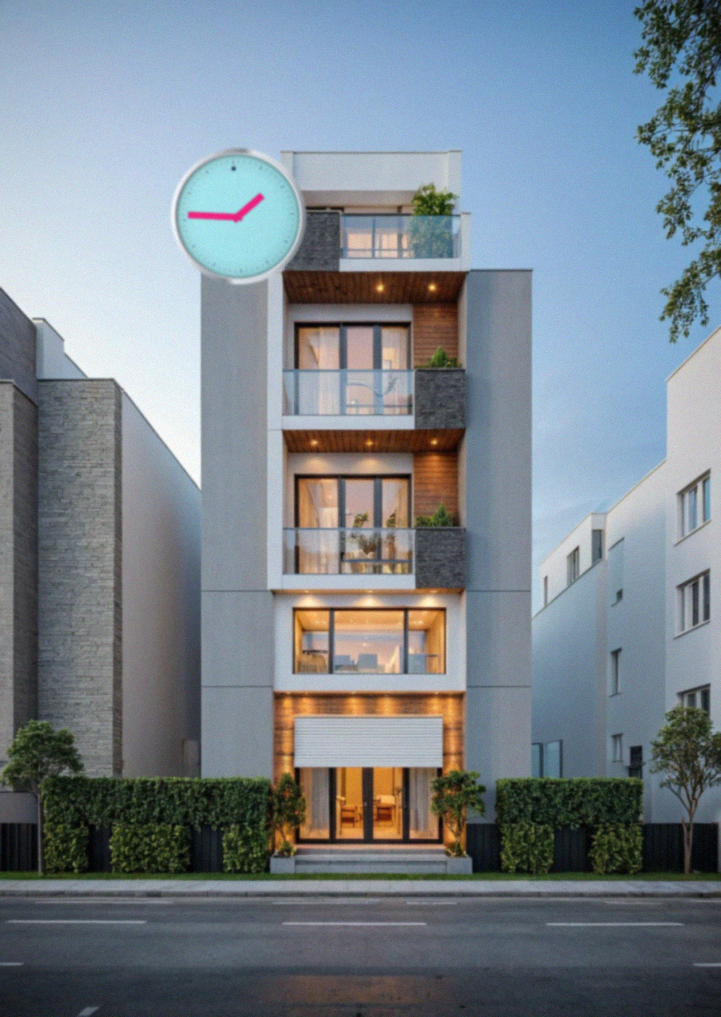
1:46
